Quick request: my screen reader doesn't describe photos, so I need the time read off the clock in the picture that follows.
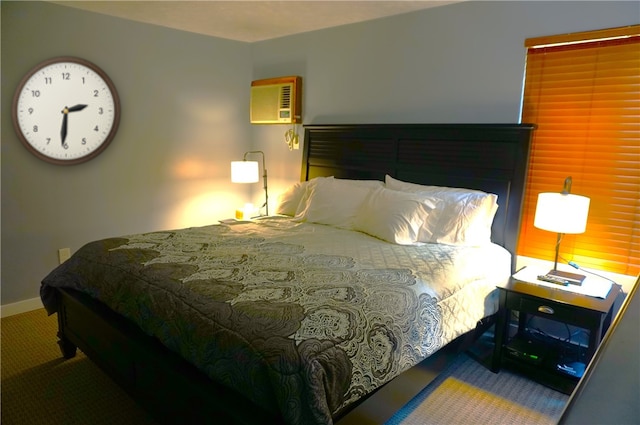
2:31
